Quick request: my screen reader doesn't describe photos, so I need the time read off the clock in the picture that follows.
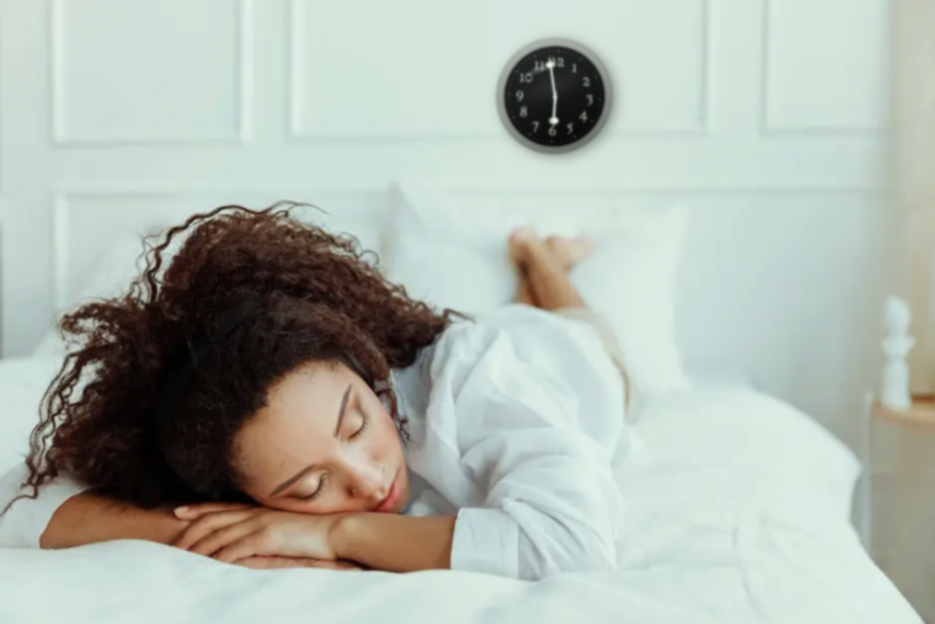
5:58
